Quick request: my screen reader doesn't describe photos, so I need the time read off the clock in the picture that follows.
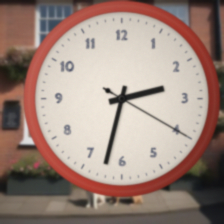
2:32:20
